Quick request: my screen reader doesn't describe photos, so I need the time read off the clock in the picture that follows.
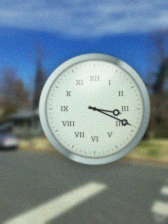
3:19
